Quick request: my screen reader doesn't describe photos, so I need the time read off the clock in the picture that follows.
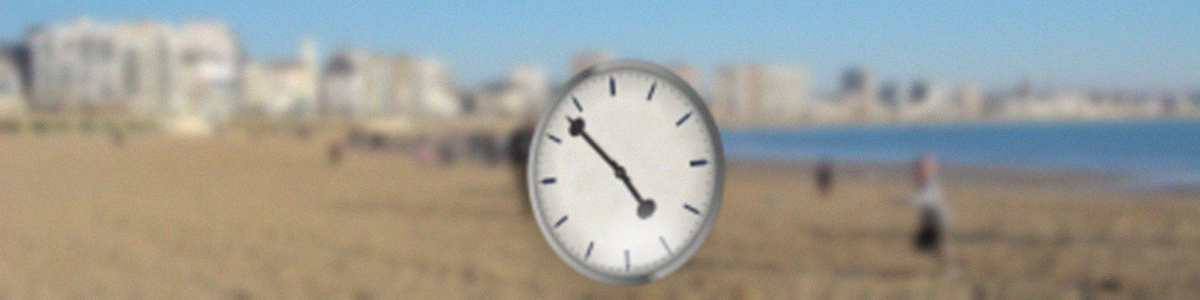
4:53
